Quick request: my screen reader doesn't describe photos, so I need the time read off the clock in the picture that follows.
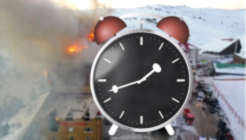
1:42
